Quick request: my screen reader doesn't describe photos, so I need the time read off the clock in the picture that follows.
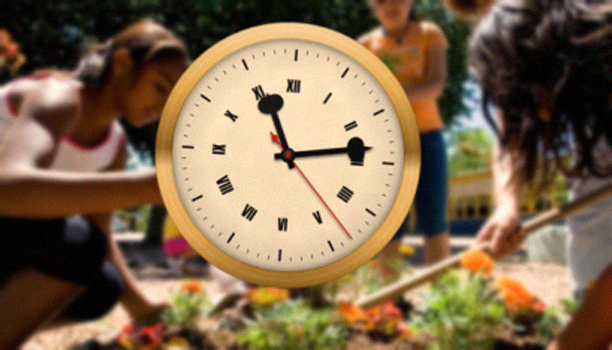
11:13:23
